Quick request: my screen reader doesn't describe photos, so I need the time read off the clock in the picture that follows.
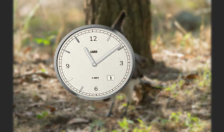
11:09
